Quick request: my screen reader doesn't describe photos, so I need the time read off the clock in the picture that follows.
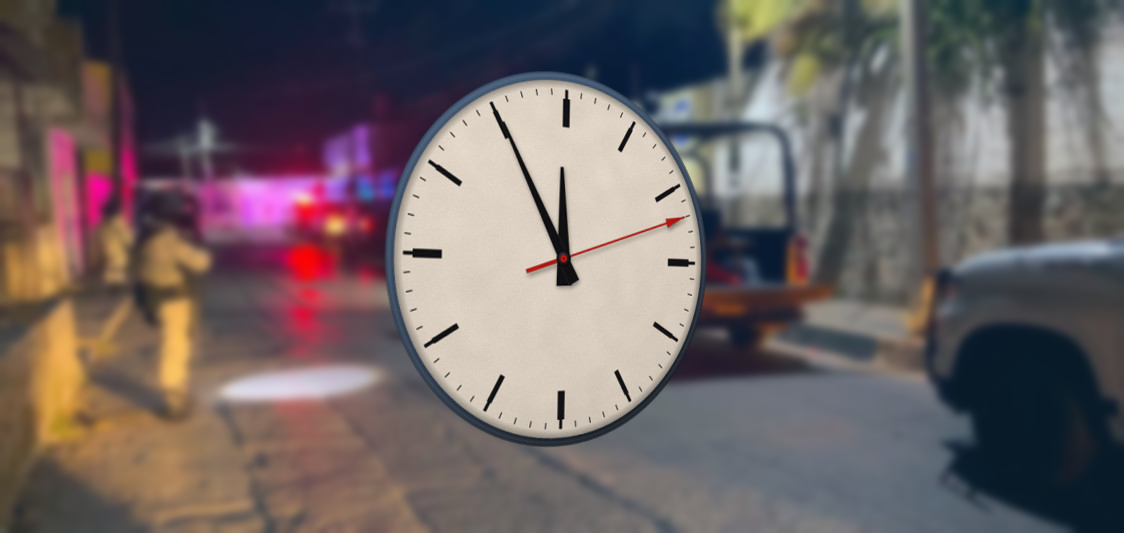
11:55:12
